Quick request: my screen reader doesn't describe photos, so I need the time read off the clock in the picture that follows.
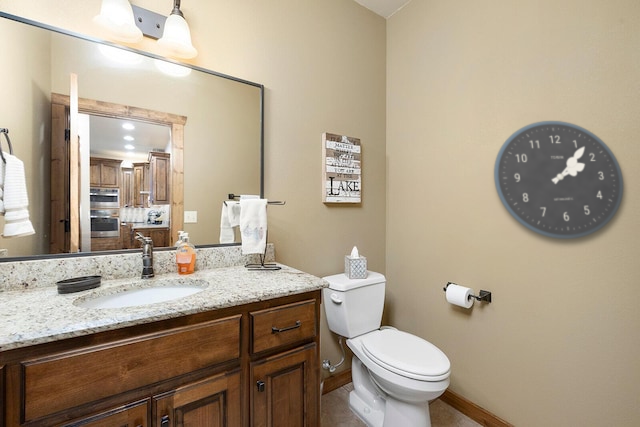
2:07
